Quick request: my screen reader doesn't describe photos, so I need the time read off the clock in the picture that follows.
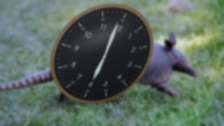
5:59
